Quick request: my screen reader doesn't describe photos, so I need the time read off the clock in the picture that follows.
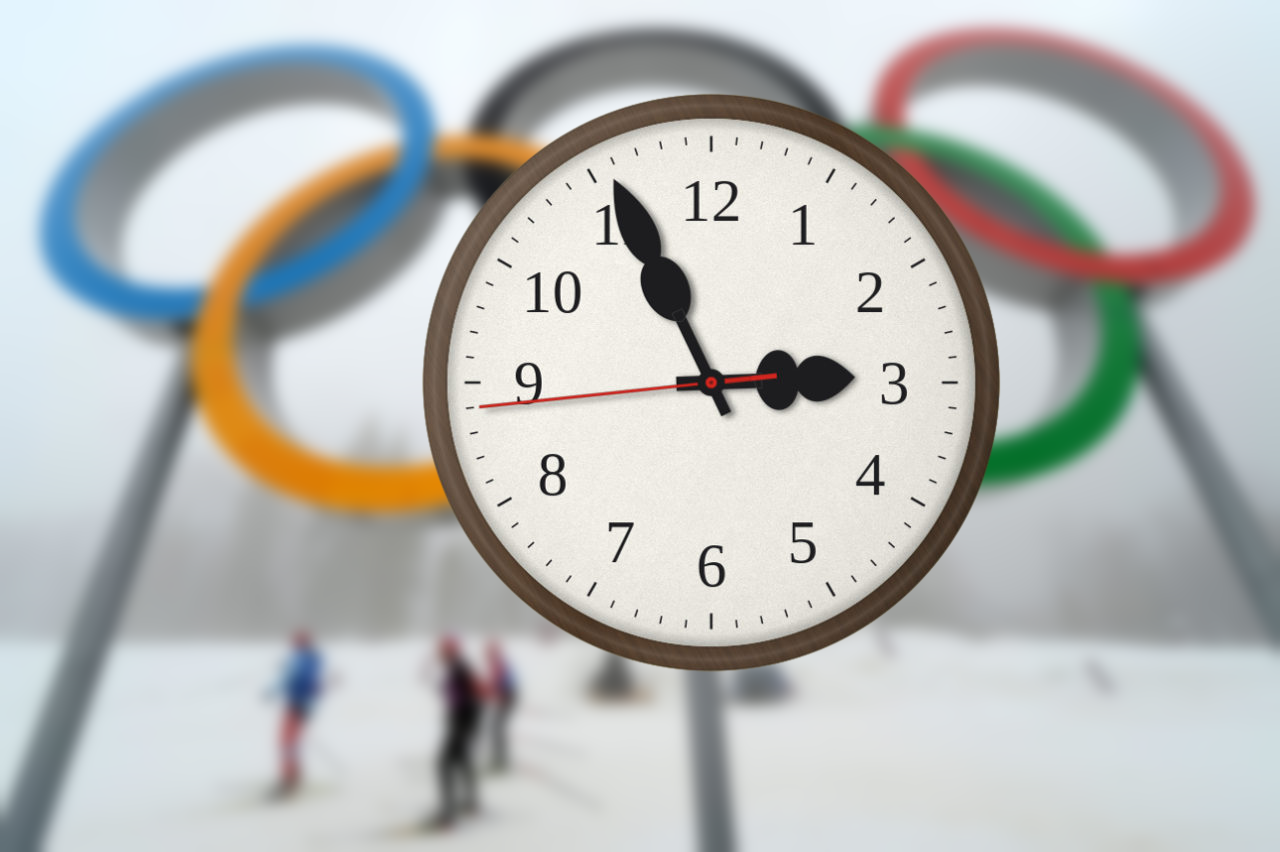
2:55:44
